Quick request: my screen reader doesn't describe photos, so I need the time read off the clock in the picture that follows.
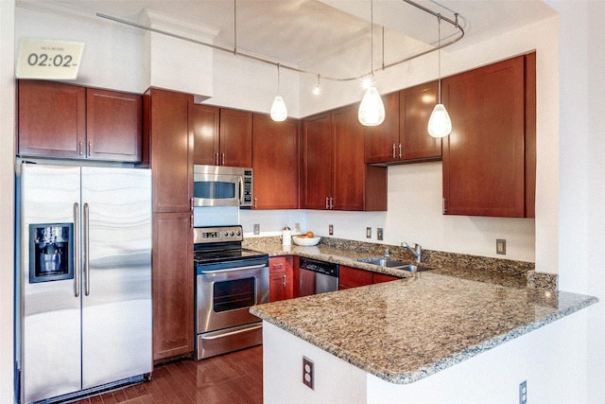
2:02
